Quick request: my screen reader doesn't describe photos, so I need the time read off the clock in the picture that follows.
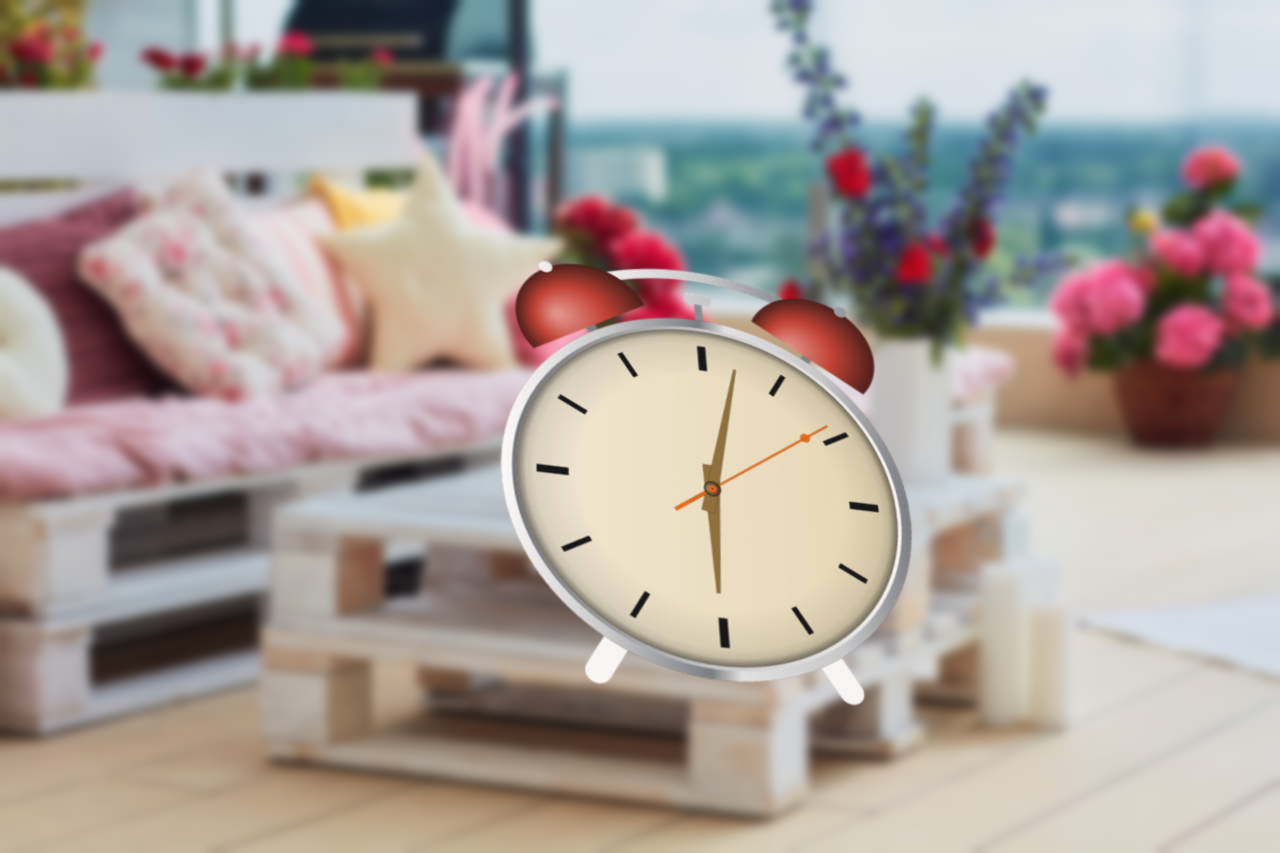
6:02:09
